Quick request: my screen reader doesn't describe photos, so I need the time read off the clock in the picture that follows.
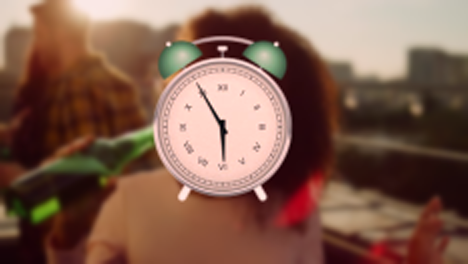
5:55
